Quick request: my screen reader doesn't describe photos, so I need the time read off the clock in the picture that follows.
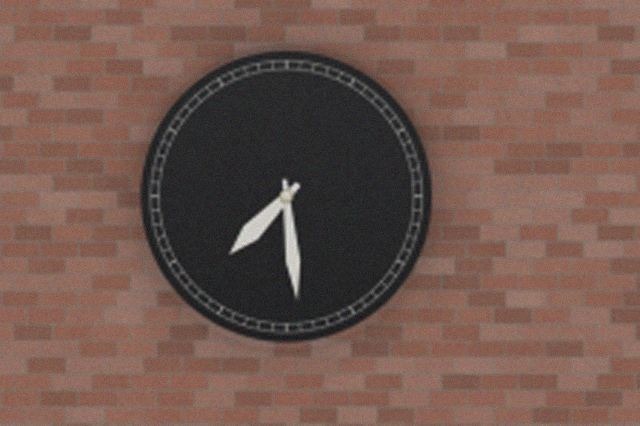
7:29
